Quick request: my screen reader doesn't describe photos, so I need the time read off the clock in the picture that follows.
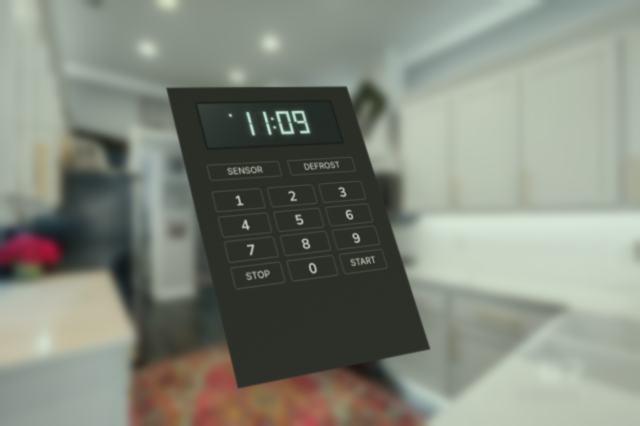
11:09
